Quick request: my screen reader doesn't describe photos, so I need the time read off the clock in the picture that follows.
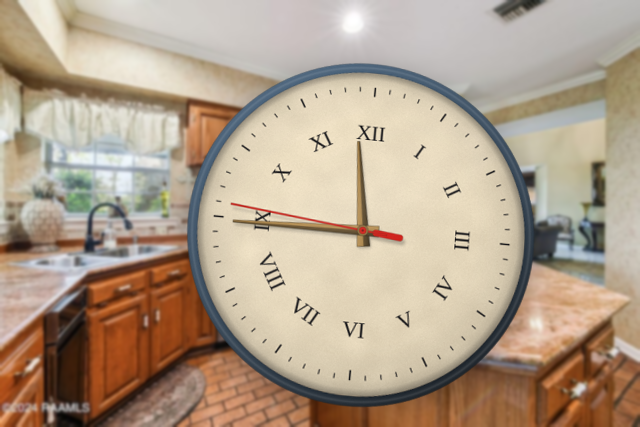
11:44:46
